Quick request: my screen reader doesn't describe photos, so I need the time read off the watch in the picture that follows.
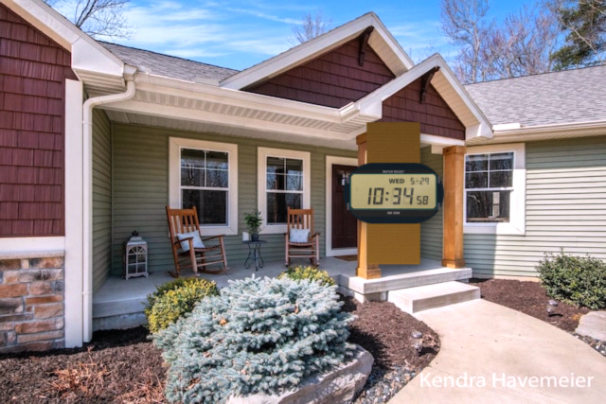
10:34
